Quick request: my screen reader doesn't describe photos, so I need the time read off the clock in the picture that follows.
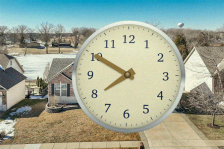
7:50
